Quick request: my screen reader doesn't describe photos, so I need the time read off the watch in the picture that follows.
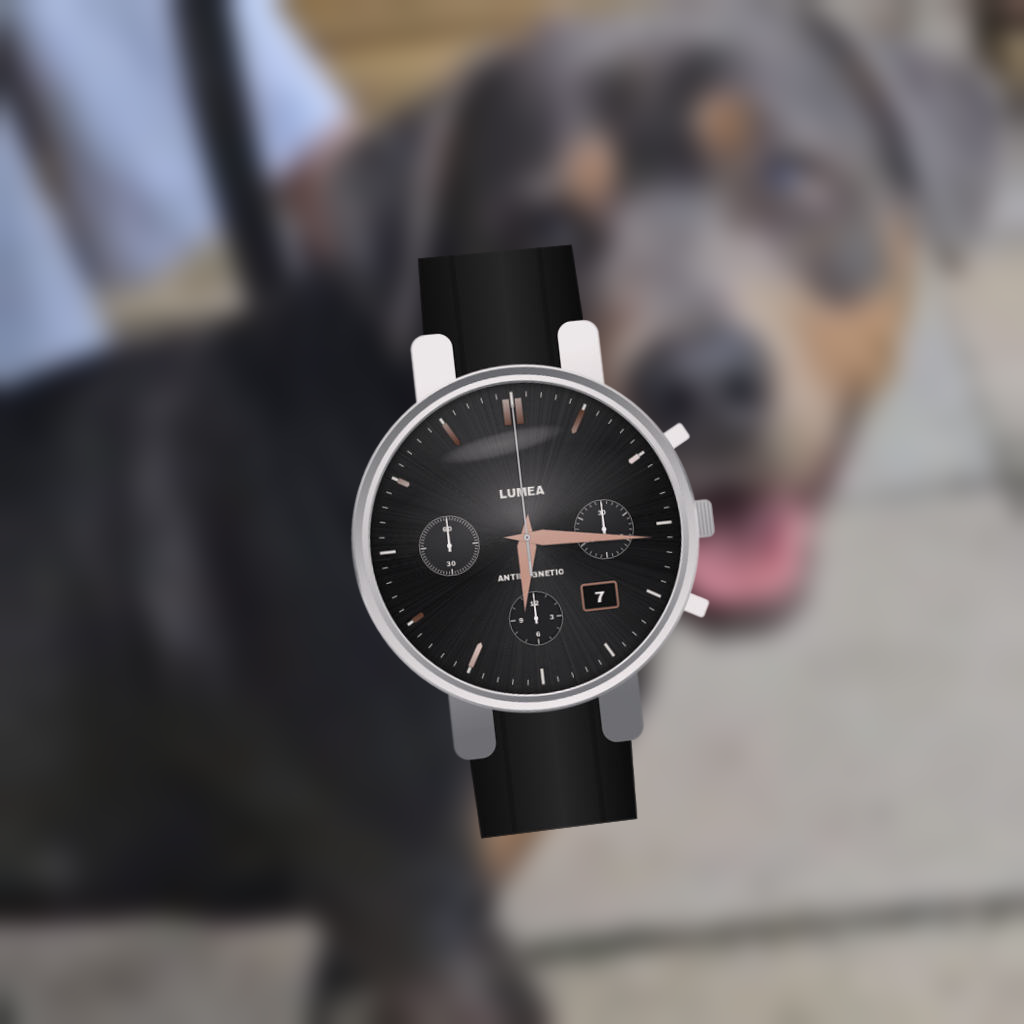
6:16
